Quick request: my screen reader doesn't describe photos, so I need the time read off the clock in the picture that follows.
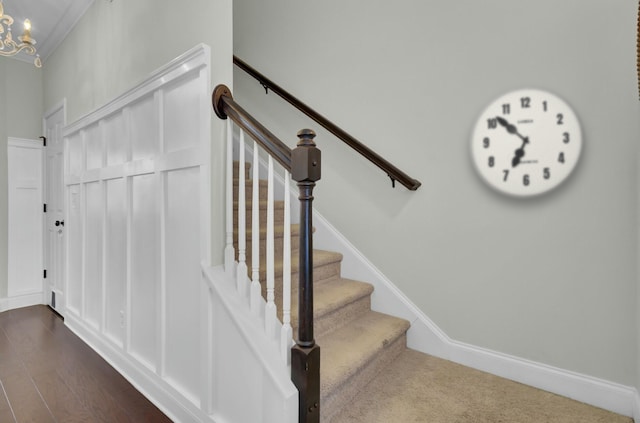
6:52
